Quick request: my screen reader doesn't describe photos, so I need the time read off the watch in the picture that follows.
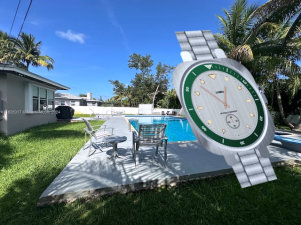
12:53
